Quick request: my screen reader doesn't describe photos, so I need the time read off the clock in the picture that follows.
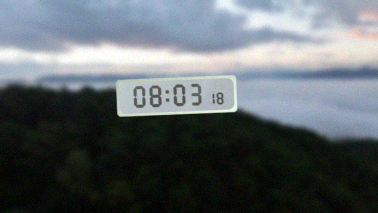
8:03:18
